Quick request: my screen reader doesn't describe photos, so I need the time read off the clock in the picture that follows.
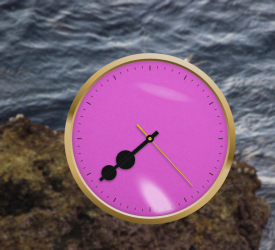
7:38:23
